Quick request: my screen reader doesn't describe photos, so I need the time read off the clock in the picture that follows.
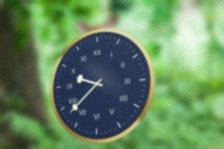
9:38
